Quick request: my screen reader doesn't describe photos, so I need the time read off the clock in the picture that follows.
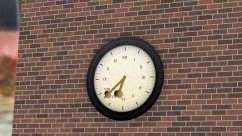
6:38
